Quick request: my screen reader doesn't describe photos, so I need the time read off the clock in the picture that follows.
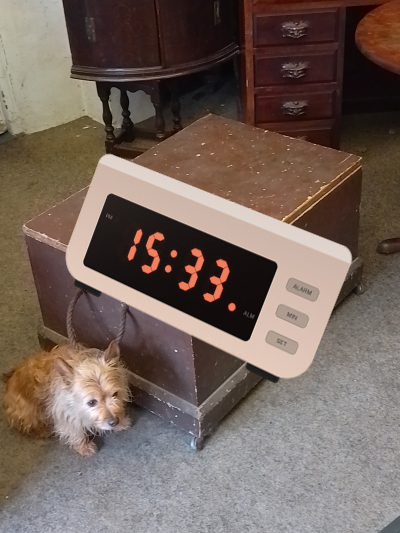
15:33
